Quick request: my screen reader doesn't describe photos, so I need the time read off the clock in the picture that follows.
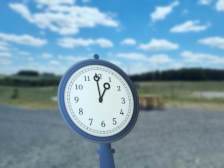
12:59
